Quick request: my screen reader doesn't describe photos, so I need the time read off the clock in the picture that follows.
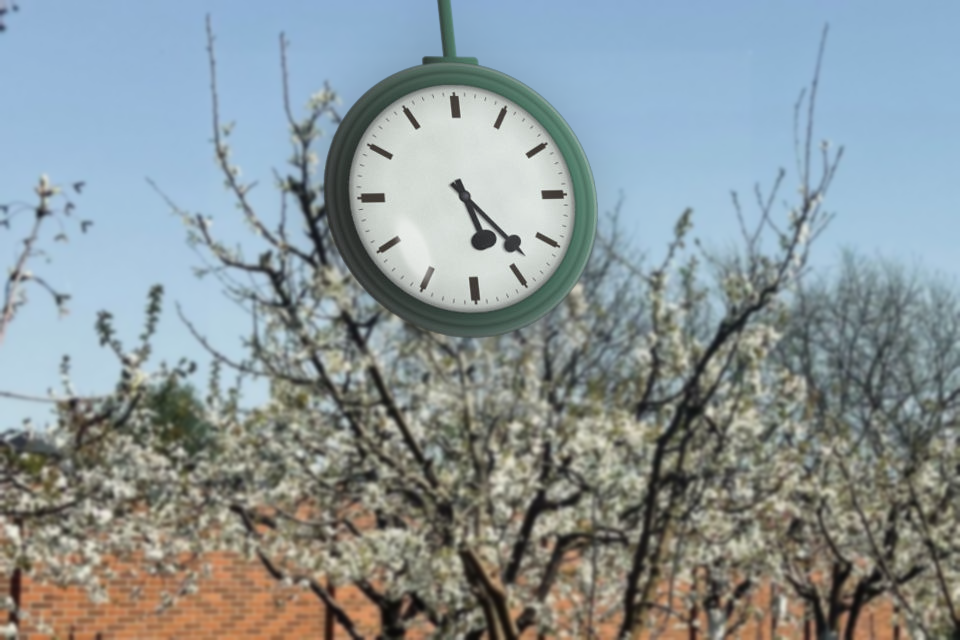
5:23
